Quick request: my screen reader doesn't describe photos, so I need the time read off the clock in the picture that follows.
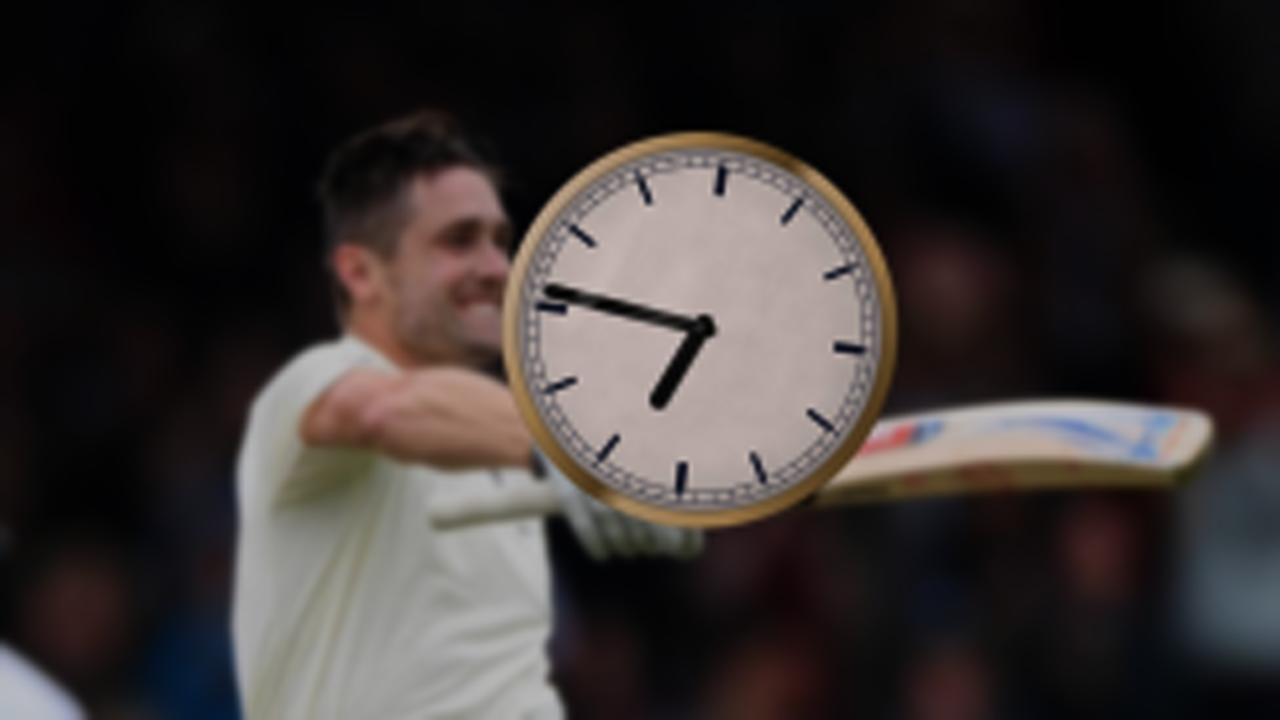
6:46
